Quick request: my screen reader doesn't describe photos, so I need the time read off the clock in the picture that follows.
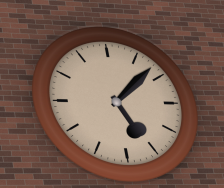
5:08
